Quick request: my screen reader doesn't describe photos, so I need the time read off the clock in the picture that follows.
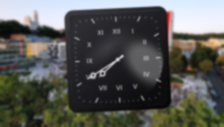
7:40
